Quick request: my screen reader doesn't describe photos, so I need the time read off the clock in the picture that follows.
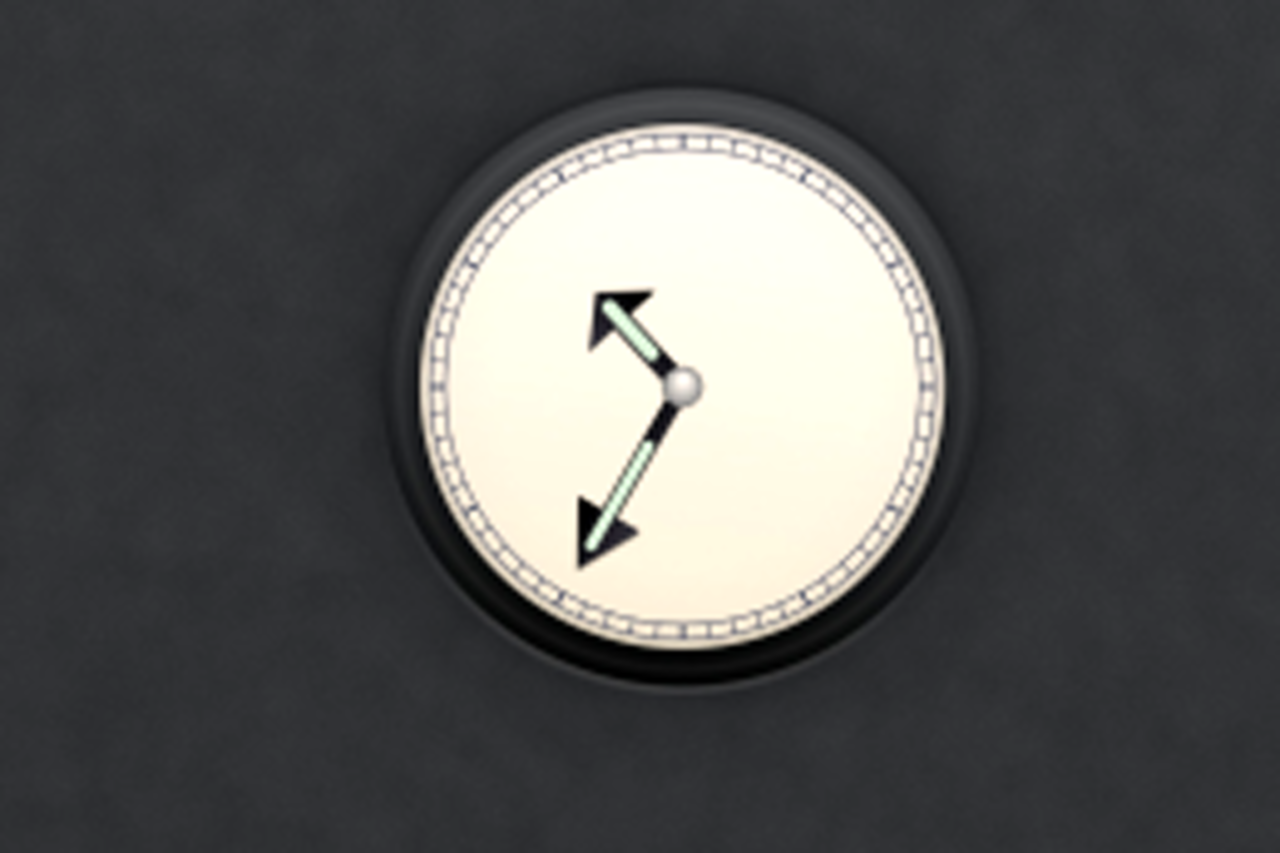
10:35
